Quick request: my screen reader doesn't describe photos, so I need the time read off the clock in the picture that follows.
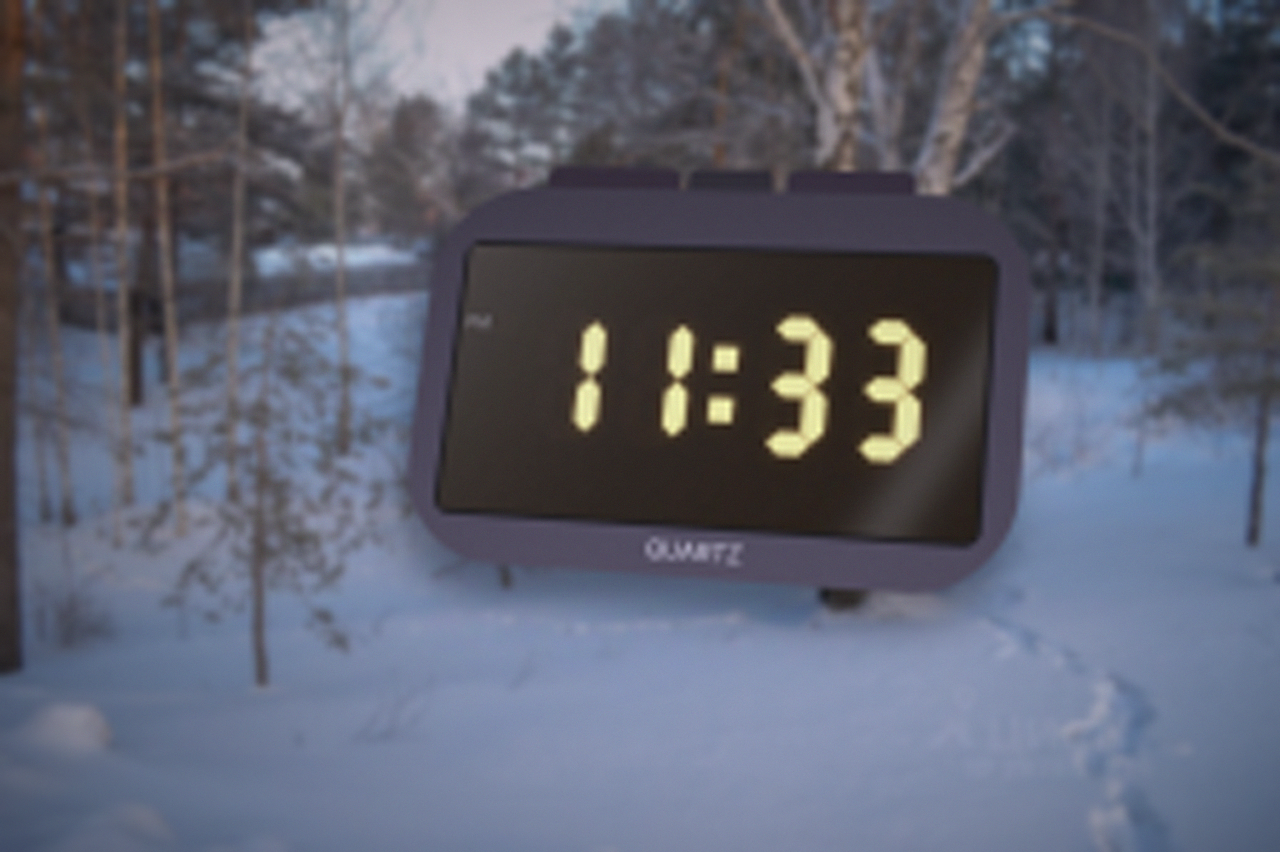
11:33
